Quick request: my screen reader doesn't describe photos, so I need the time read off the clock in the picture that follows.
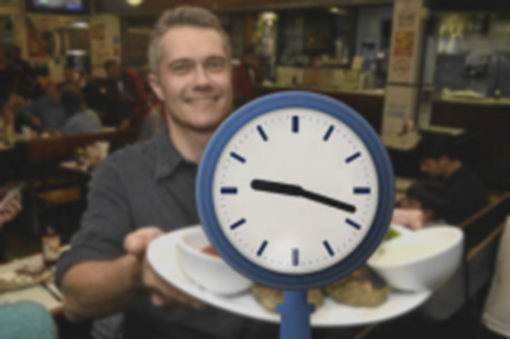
9:18
